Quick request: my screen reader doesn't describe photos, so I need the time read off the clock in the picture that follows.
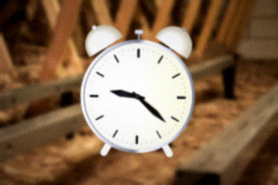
9:22
